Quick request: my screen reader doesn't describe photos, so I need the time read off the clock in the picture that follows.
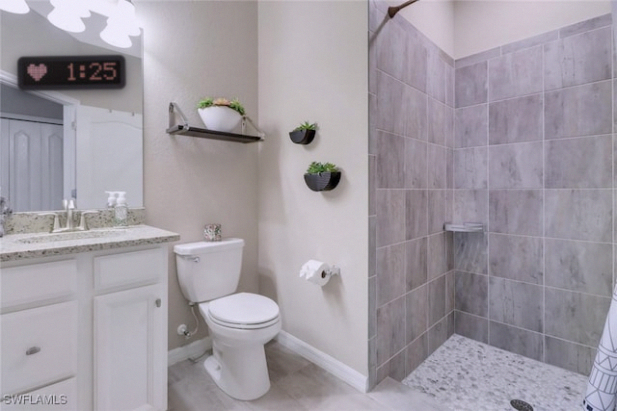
1:25
